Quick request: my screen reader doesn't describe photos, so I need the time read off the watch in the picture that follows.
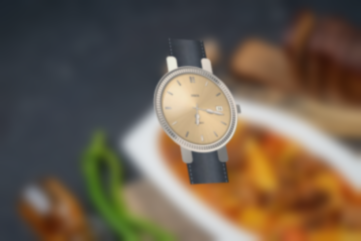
6:17
